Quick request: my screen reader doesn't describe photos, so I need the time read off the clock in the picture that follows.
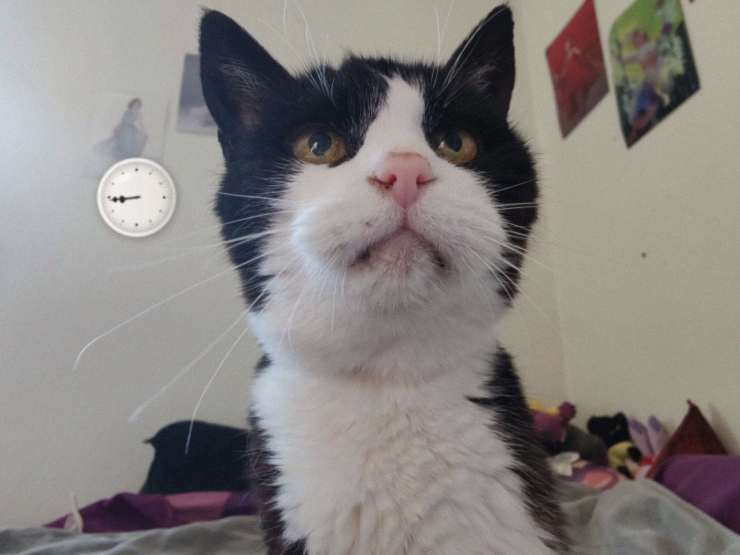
8:44
